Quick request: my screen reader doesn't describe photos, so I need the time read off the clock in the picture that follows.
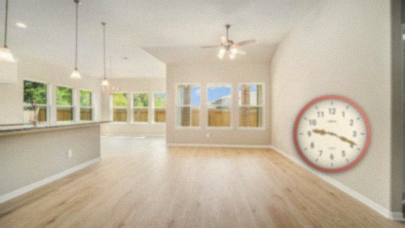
9:19
